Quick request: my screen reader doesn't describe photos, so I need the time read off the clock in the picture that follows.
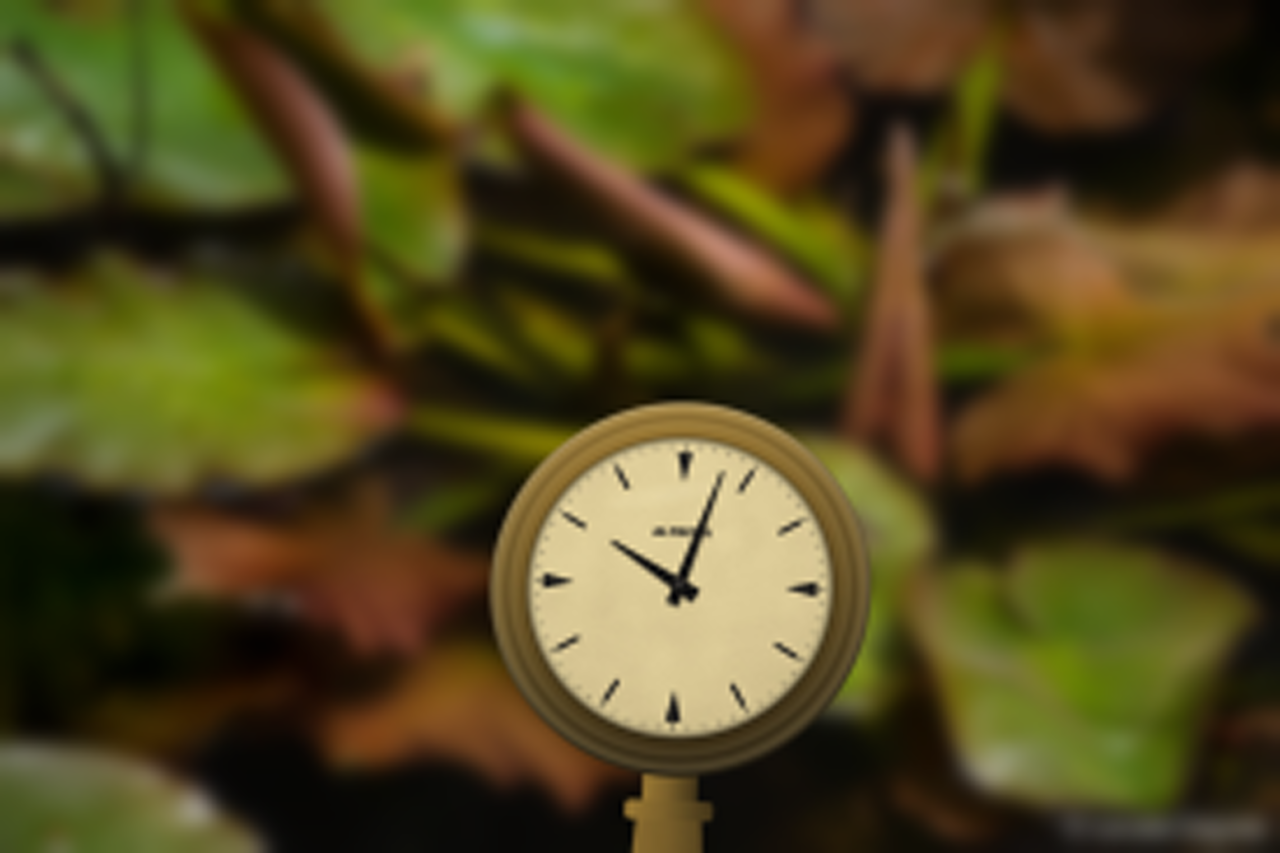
10:03
